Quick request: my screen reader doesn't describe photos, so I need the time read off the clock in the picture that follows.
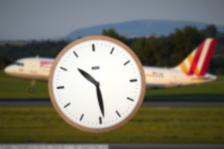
10:29
